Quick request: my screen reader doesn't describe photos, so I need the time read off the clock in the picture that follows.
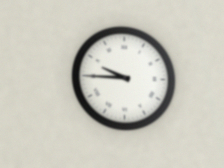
9:45
